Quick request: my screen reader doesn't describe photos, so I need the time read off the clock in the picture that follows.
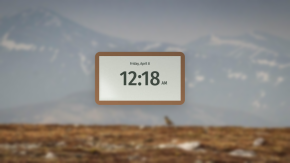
12:18
